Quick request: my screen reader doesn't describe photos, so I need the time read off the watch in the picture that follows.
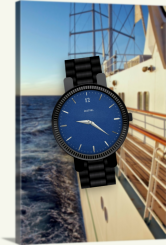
9:22
